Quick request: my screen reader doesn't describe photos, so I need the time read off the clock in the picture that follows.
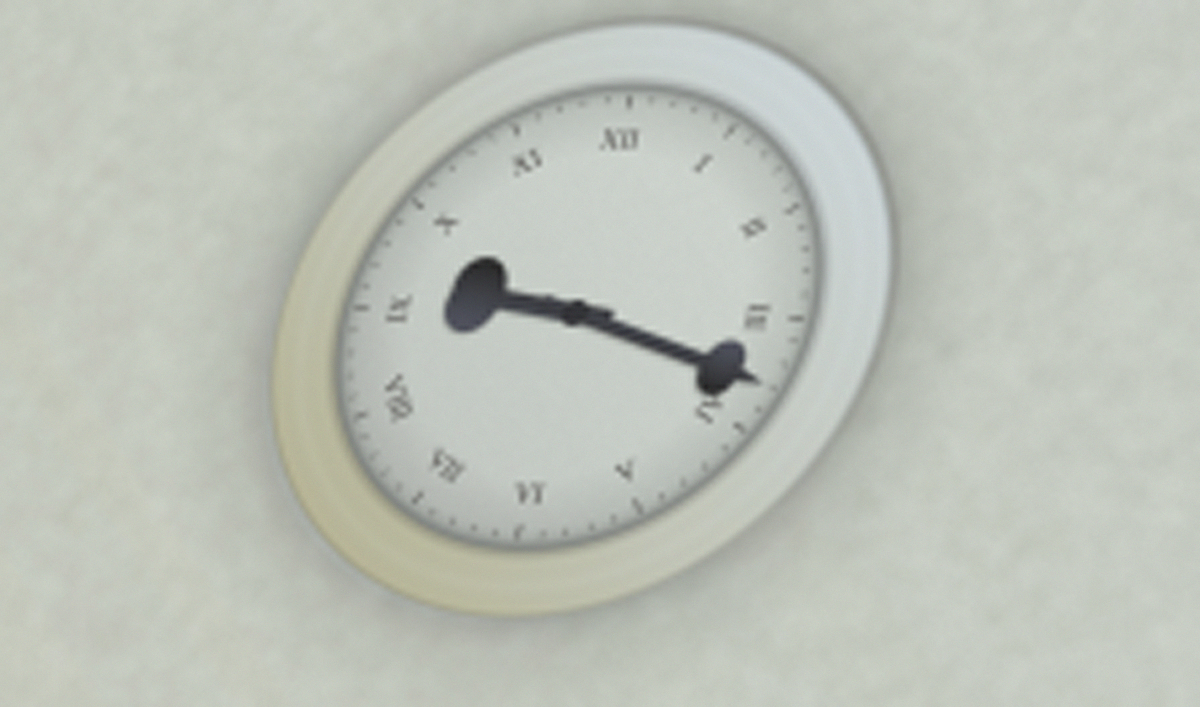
9:18
